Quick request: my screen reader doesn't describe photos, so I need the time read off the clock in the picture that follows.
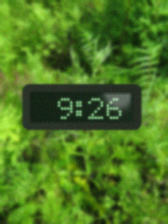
9:26
